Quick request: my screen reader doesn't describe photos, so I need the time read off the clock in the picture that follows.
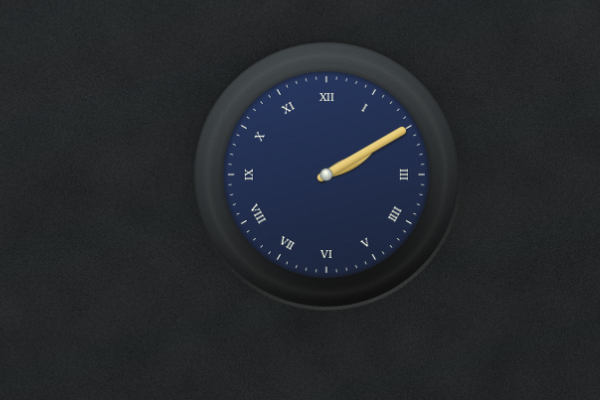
2:10
